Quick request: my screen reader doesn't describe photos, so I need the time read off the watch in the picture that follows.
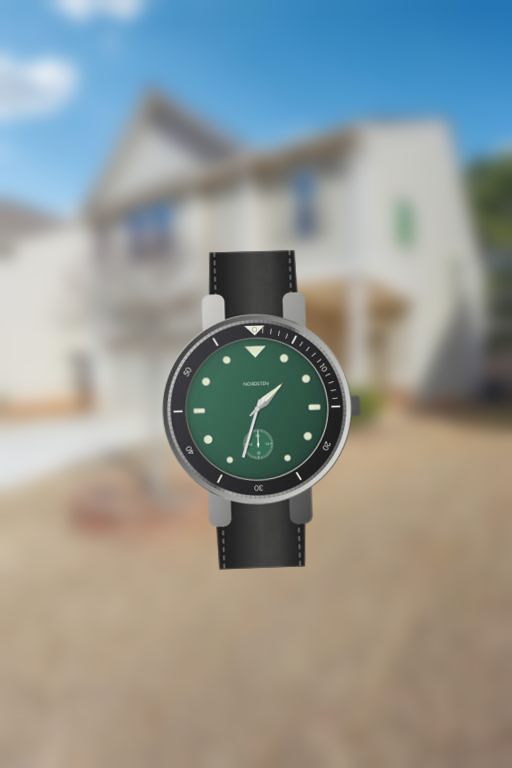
1:33
